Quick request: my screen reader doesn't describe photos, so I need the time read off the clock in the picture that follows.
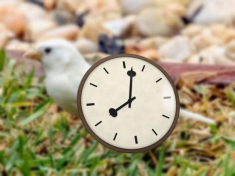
8:02
